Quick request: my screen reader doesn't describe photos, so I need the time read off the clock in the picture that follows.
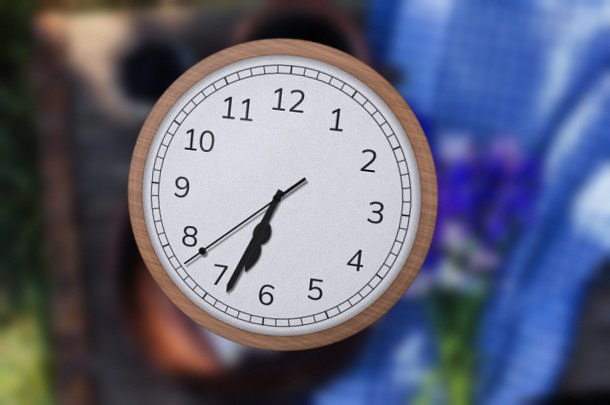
6:33:38
